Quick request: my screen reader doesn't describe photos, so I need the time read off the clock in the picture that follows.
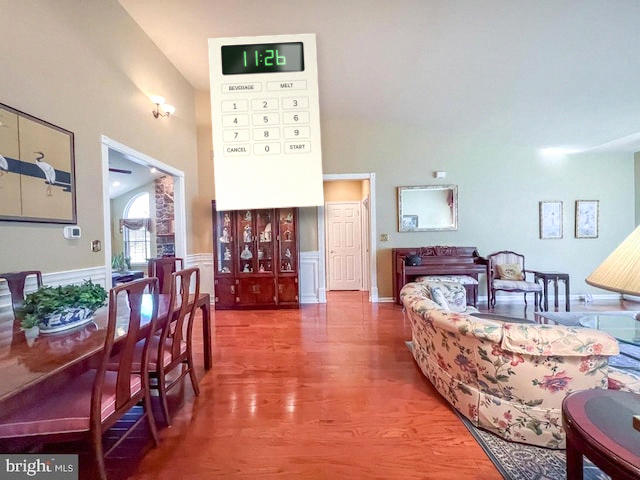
11:26
